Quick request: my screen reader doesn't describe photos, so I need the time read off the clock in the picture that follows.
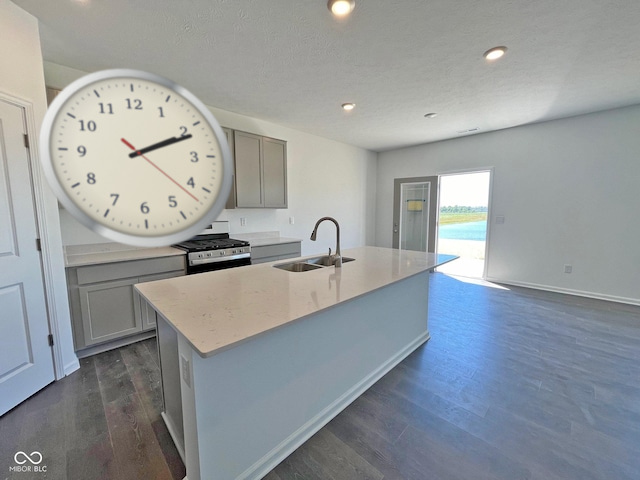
2:11:22
